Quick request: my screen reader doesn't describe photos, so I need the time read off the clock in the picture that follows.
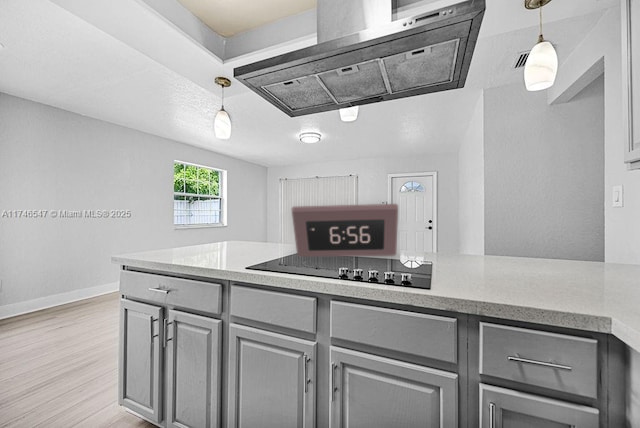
6:56
